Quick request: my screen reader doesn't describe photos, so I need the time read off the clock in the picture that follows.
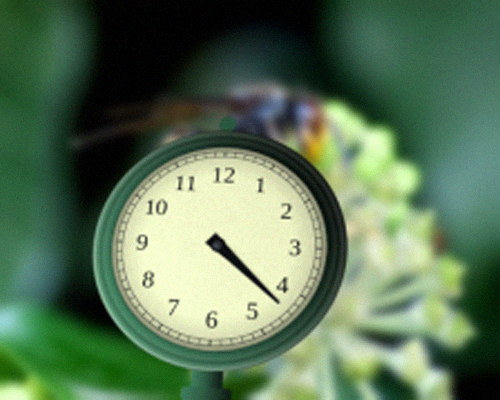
4:22
